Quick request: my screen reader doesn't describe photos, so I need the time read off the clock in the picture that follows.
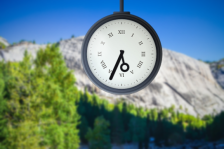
5:34
